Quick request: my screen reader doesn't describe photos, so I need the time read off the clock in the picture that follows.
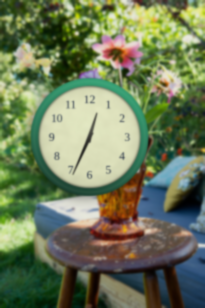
12:34
